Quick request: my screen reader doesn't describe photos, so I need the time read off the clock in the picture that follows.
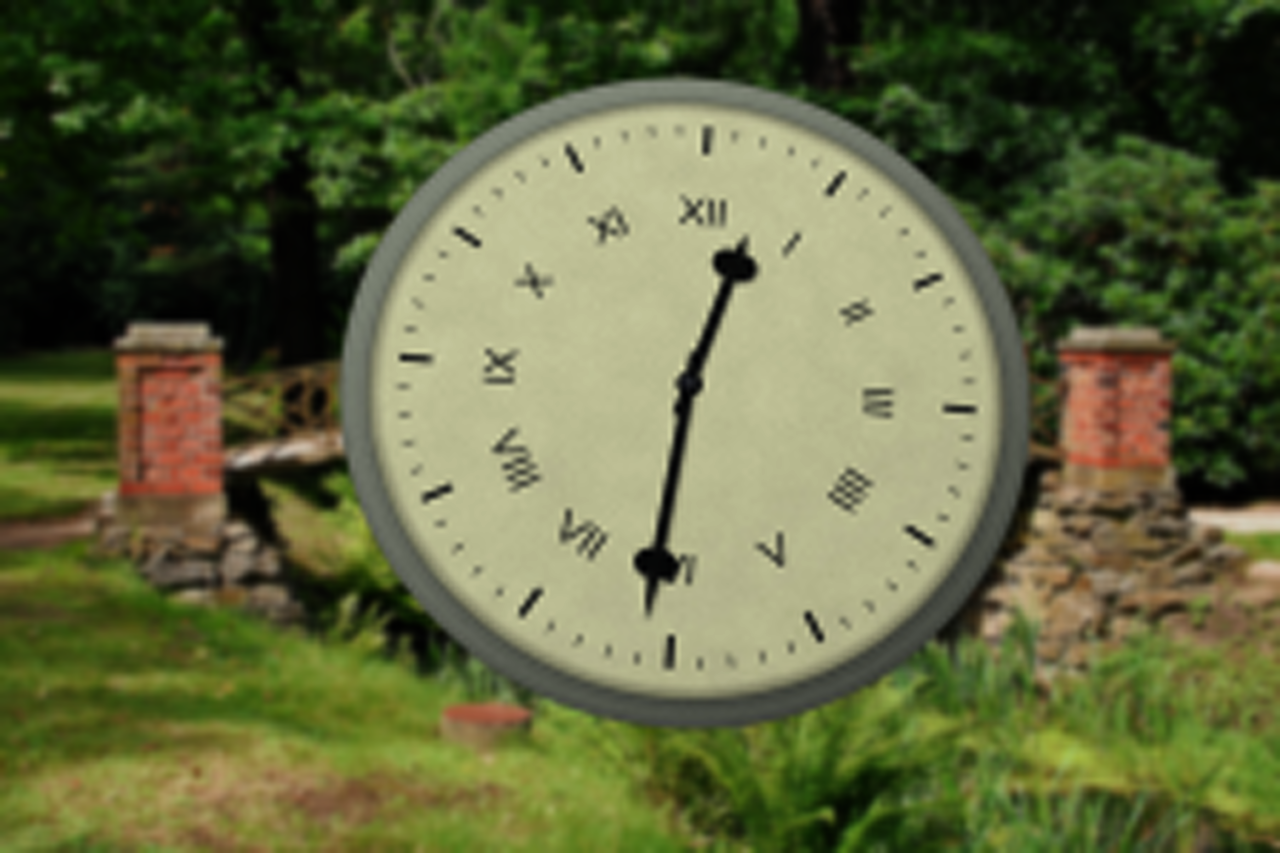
12:31
